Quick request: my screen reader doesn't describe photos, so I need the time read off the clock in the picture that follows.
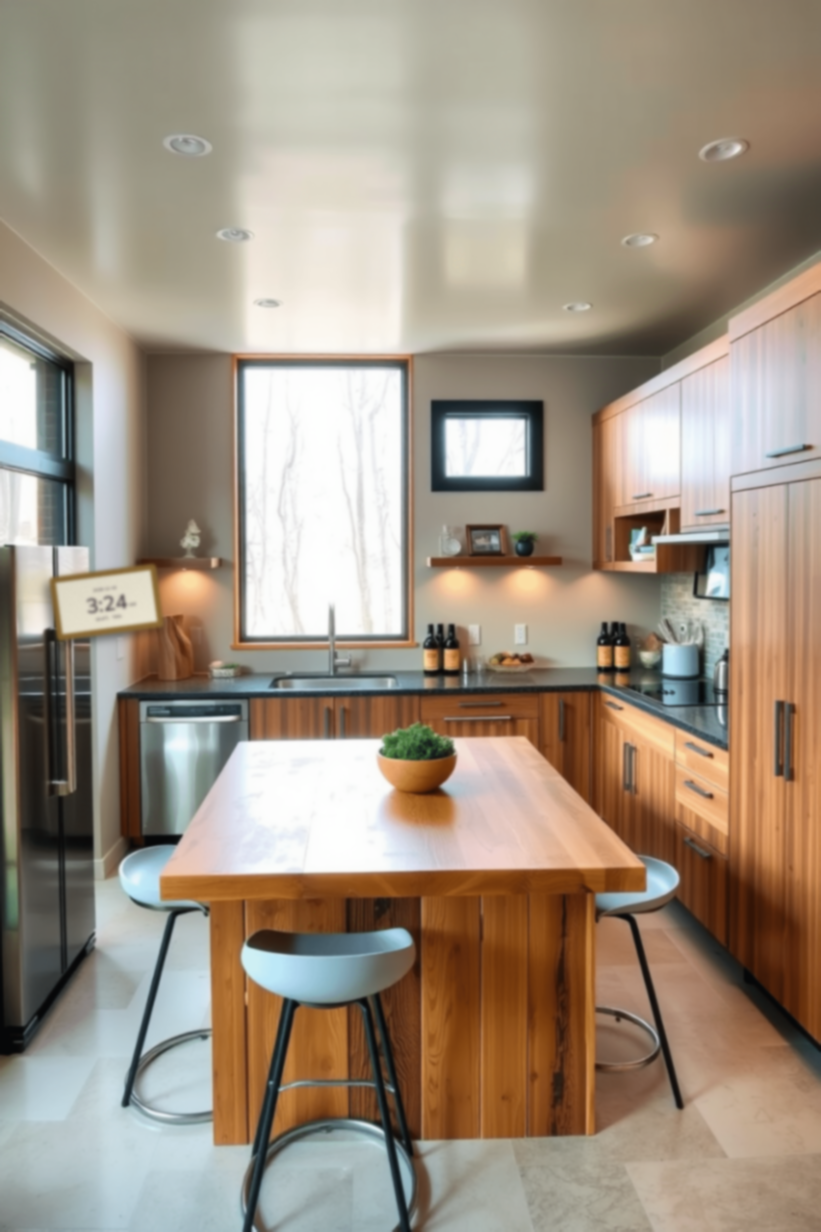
3:24
